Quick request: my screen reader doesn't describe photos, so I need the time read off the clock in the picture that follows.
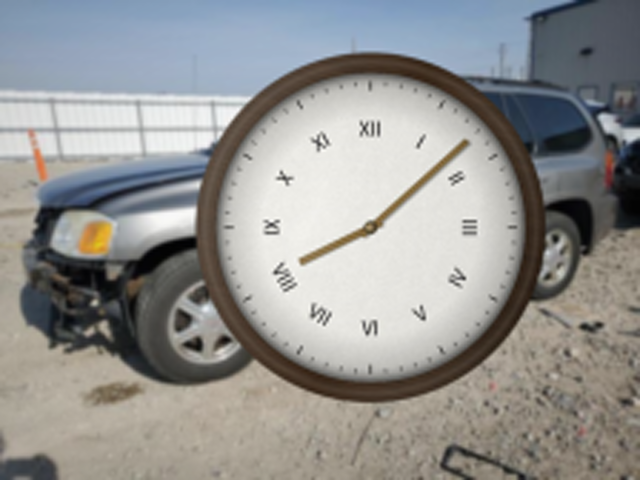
8:08
